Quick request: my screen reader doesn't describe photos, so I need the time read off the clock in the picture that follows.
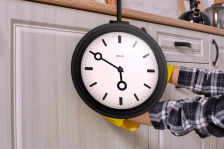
5:50
